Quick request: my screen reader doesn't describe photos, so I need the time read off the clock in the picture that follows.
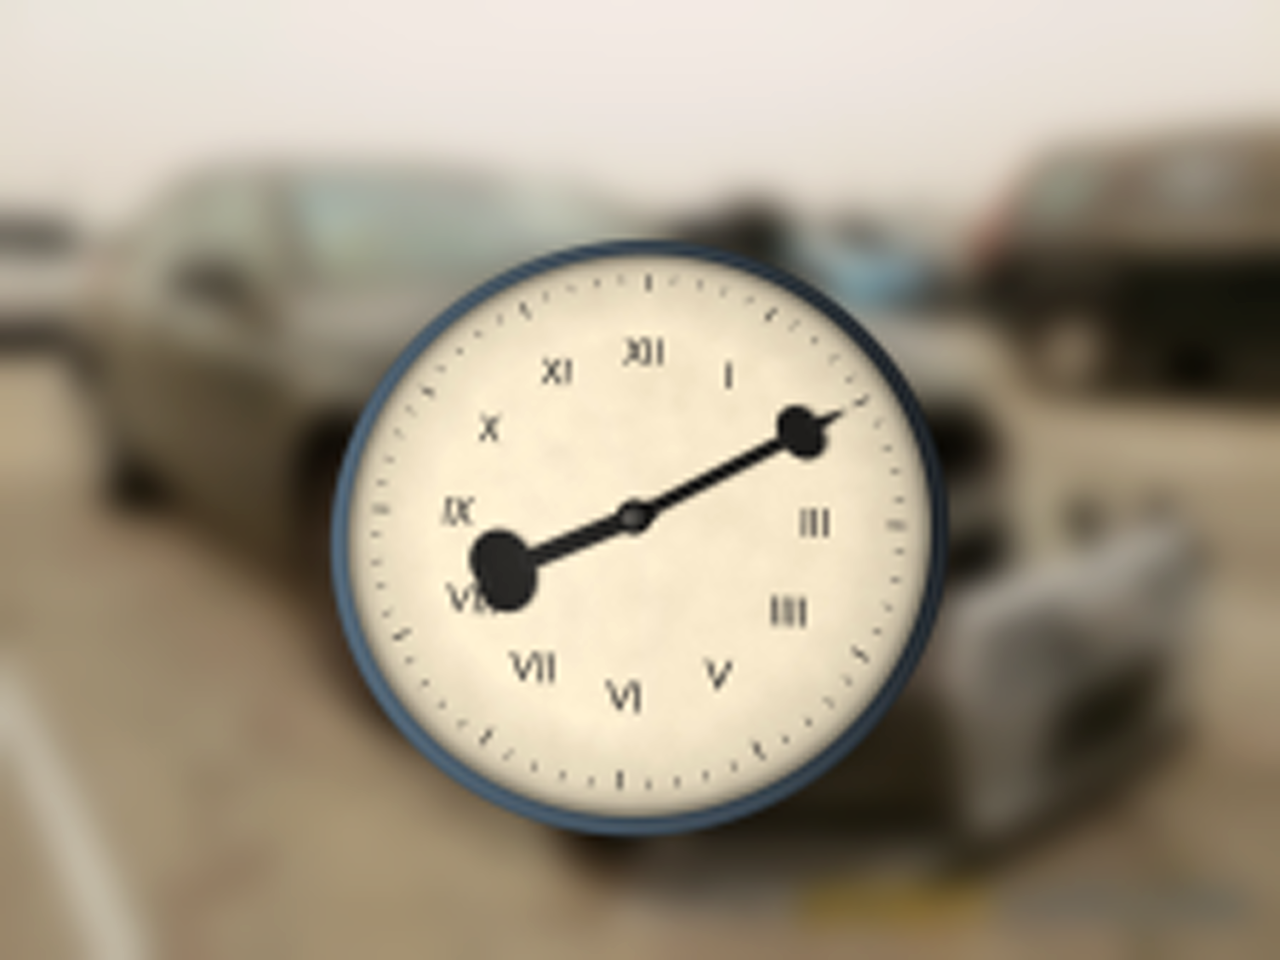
8:10
